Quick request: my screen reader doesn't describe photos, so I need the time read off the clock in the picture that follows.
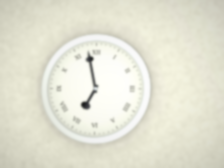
6:58
